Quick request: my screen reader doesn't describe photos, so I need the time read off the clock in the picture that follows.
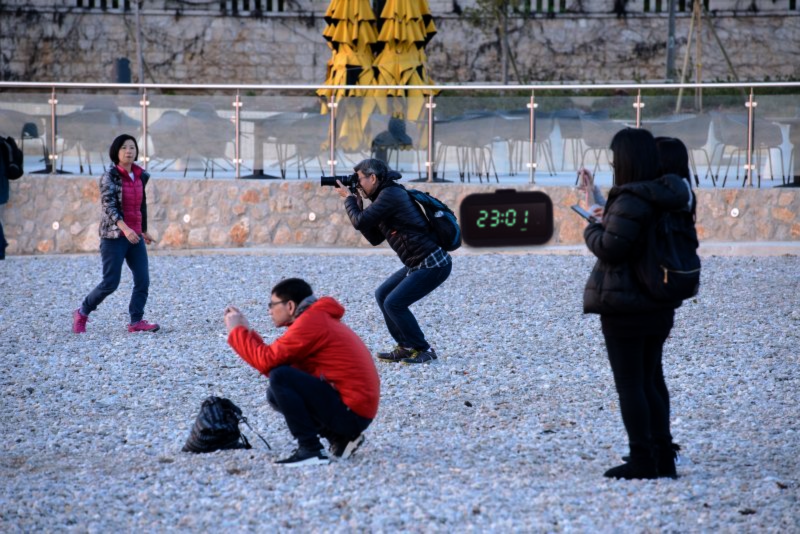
23:01
